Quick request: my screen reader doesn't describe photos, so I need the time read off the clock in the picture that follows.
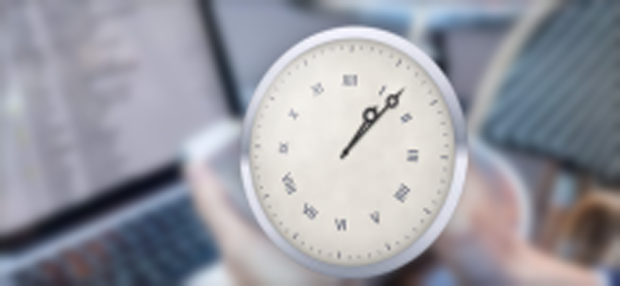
1:07
